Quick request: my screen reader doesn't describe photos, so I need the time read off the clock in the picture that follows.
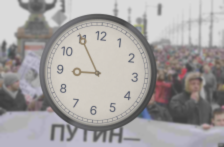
8:55
